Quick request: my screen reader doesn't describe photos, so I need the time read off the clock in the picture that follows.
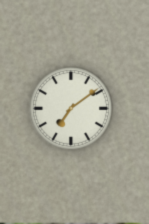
7:09
